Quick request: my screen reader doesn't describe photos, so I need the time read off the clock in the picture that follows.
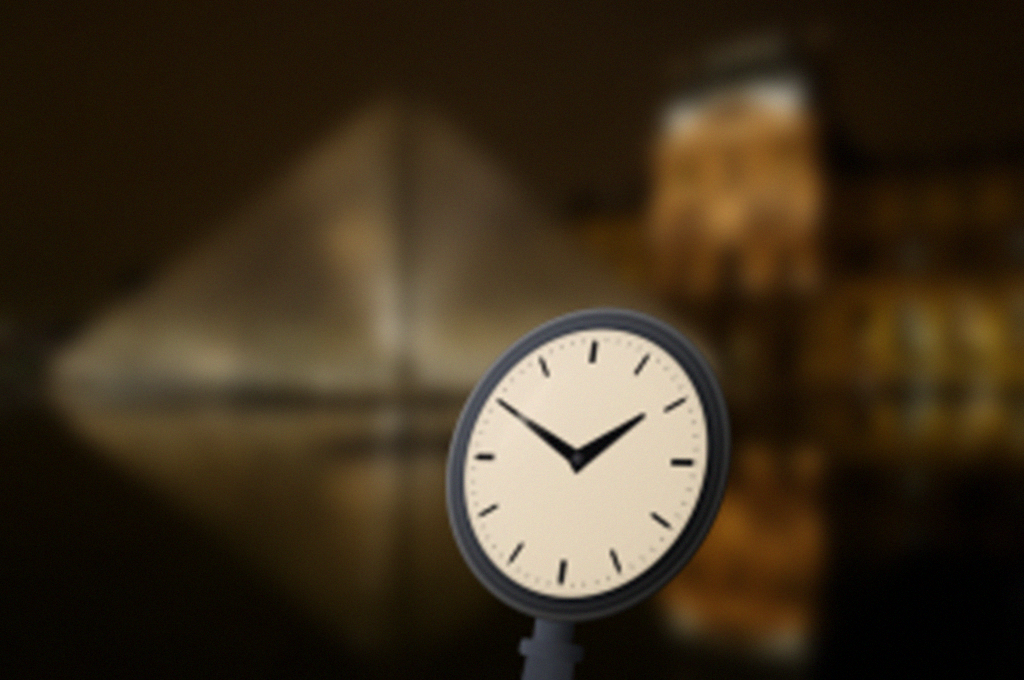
1:50
